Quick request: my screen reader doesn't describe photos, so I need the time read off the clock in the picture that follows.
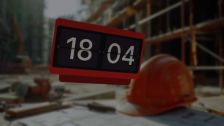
18:04
